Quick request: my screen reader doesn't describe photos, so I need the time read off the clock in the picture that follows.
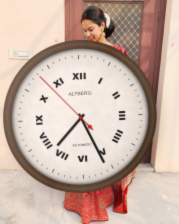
7:25:53
